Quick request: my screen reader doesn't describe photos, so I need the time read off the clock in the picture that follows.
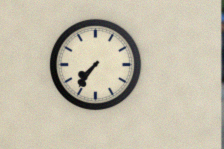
7:36
